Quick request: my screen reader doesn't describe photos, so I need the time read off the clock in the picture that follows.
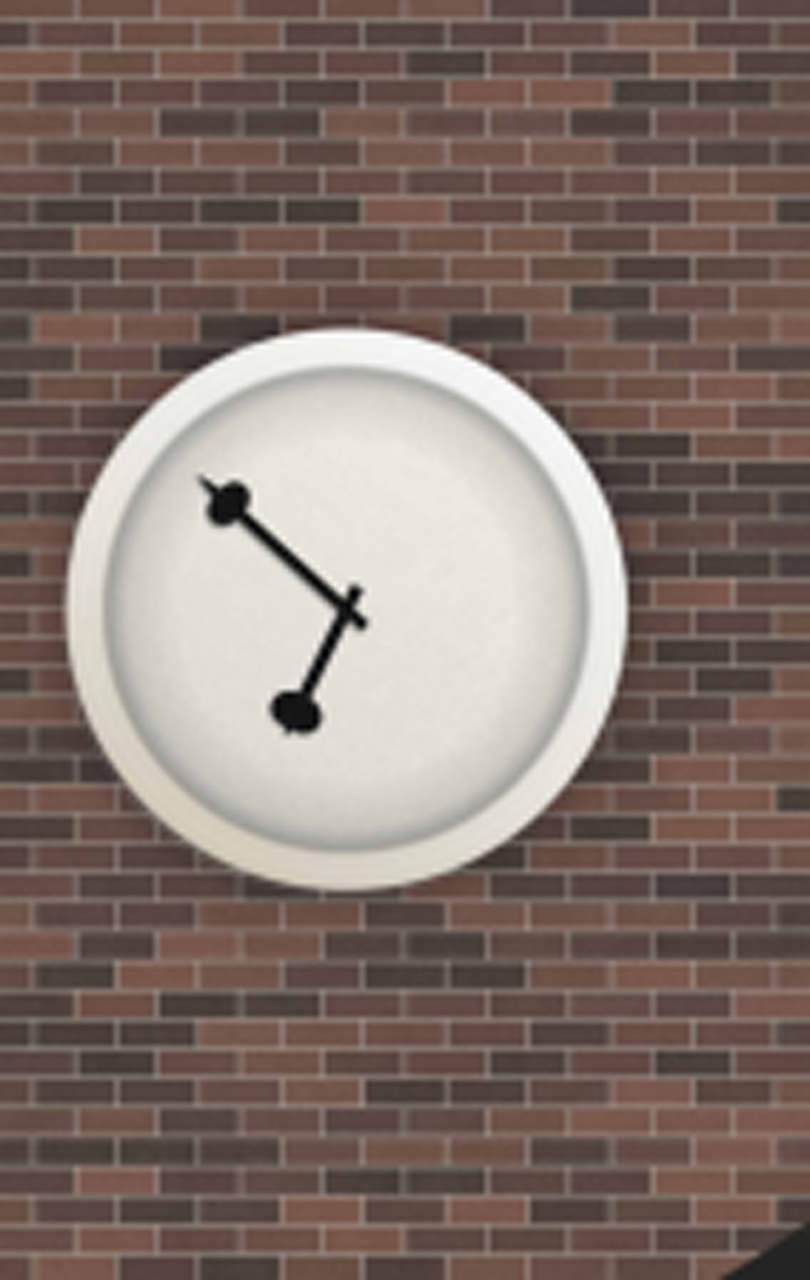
6:52
